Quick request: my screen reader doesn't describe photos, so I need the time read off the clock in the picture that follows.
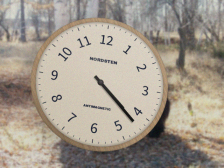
4:22
